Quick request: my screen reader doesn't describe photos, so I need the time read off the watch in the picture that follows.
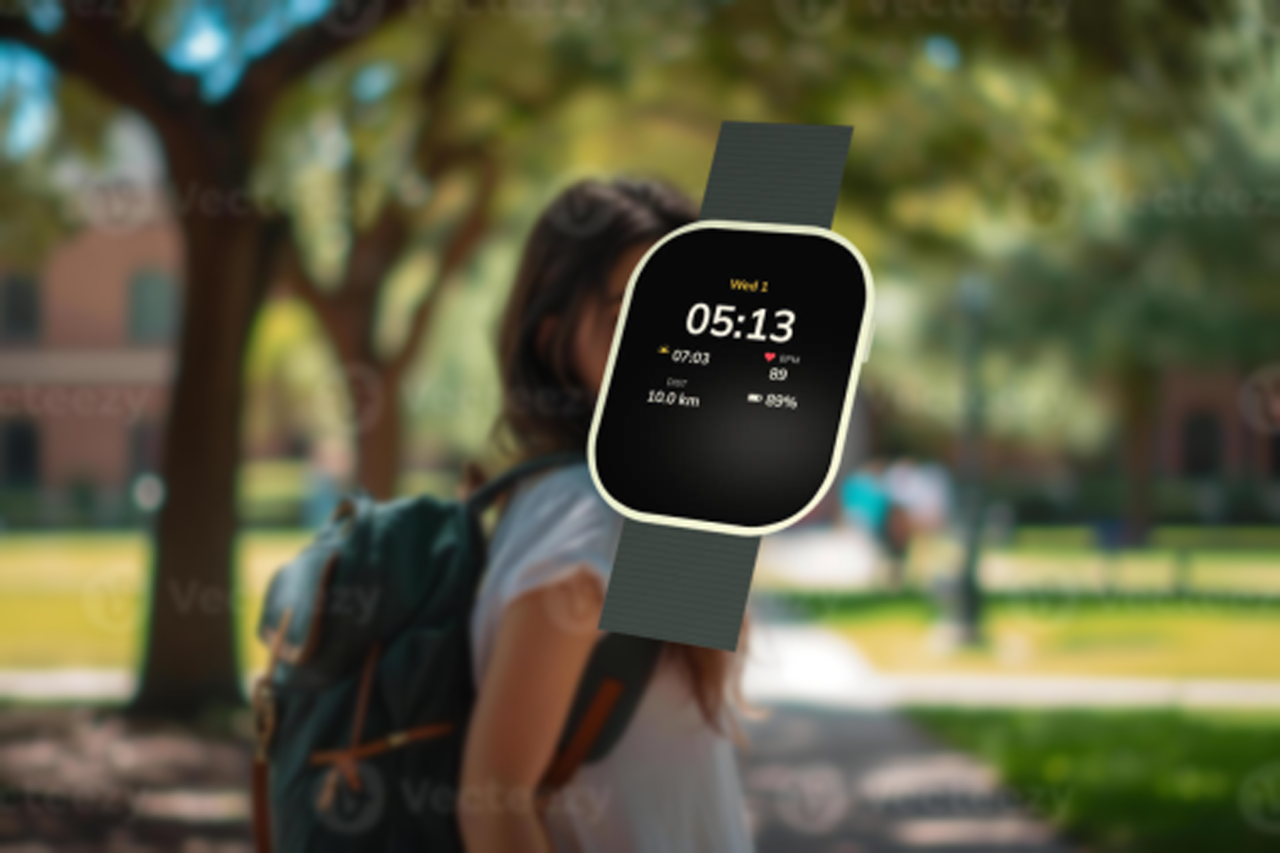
5:13
